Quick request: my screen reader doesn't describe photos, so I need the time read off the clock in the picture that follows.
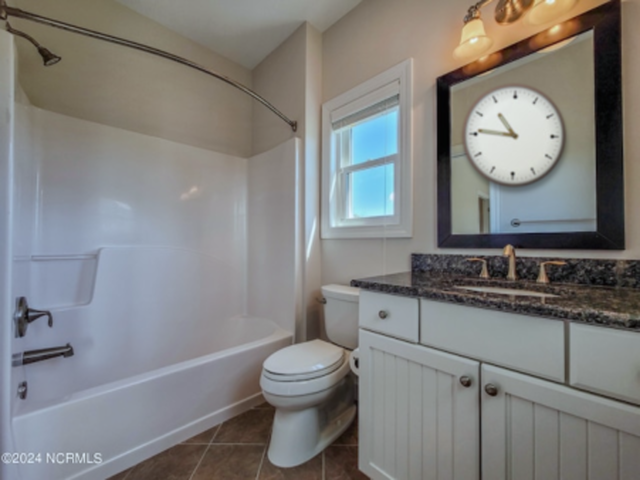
10:46
